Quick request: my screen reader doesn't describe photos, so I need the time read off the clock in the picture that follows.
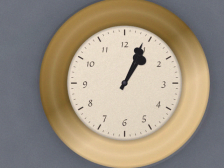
1:04
